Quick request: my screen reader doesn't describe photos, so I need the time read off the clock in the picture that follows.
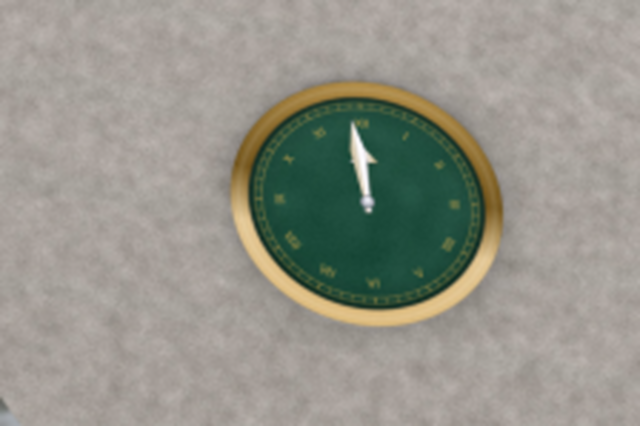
11:59
